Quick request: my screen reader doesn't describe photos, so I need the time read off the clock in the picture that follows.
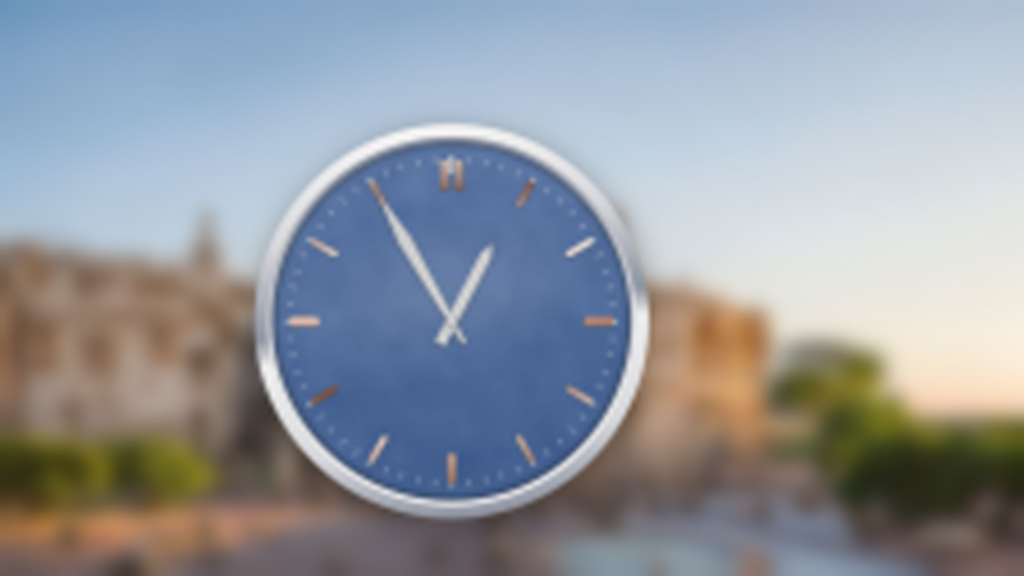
12:55
